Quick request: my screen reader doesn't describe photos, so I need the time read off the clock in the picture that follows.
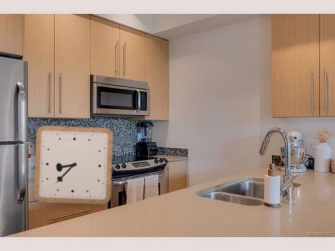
8:37
